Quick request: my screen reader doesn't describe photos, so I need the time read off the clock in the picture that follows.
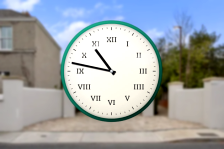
10:47
